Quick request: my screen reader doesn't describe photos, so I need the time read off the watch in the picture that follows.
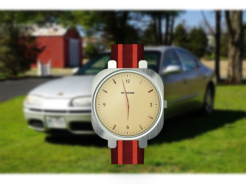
5:58
